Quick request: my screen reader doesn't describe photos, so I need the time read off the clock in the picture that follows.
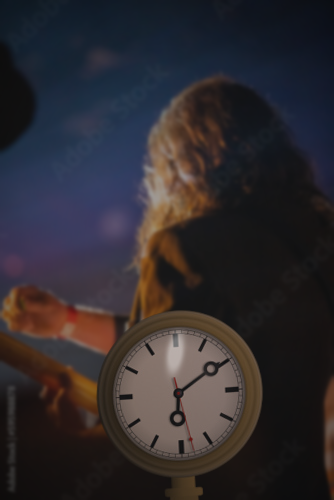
6:09:28
